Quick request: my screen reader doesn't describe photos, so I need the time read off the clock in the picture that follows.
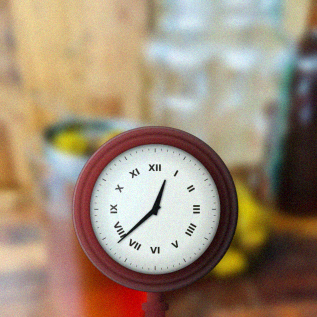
12:38
